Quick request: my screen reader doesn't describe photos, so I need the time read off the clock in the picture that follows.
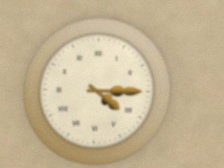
4:15
